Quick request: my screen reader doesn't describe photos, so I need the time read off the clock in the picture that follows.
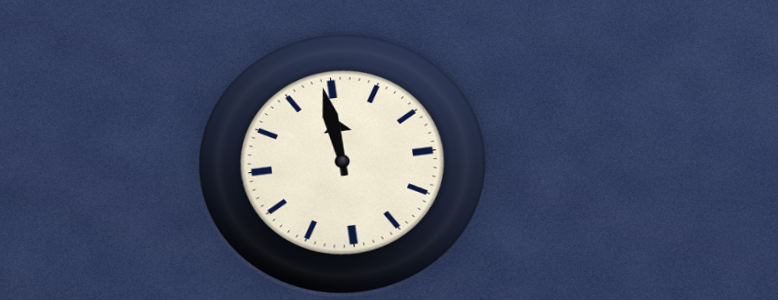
11:59
